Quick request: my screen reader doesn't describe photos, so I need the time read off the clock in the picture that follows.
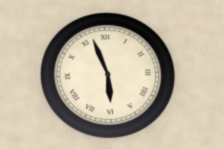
5:57
